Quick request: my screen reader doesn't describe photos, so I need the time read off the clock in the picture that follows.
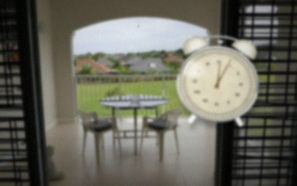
12:04
